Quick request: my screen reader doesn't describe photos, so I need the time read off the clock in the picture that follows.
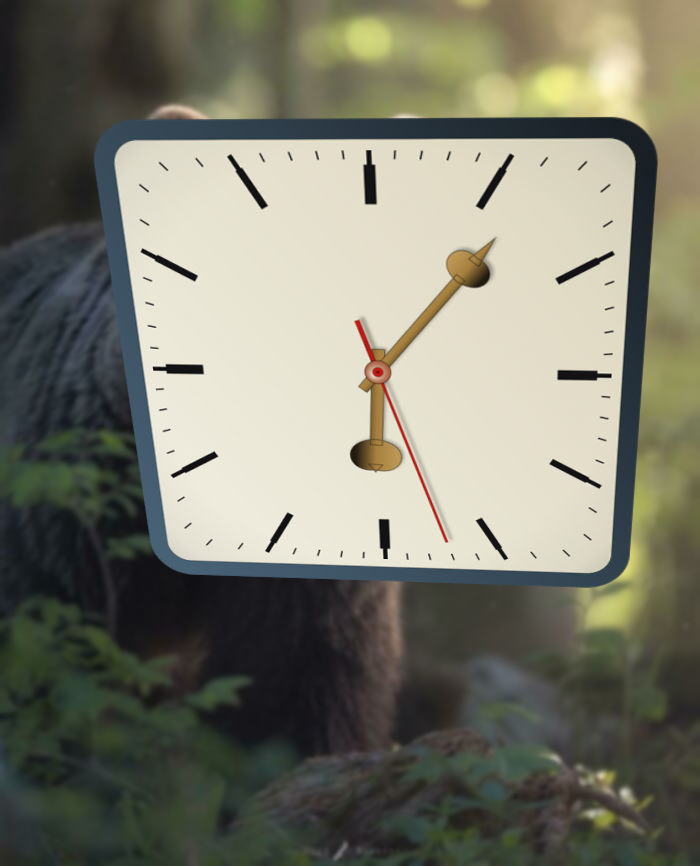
6:06:27
